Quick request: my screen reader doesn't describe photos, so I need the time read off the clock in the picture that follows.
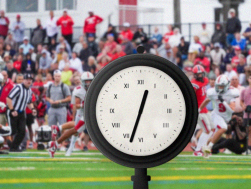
12:33
